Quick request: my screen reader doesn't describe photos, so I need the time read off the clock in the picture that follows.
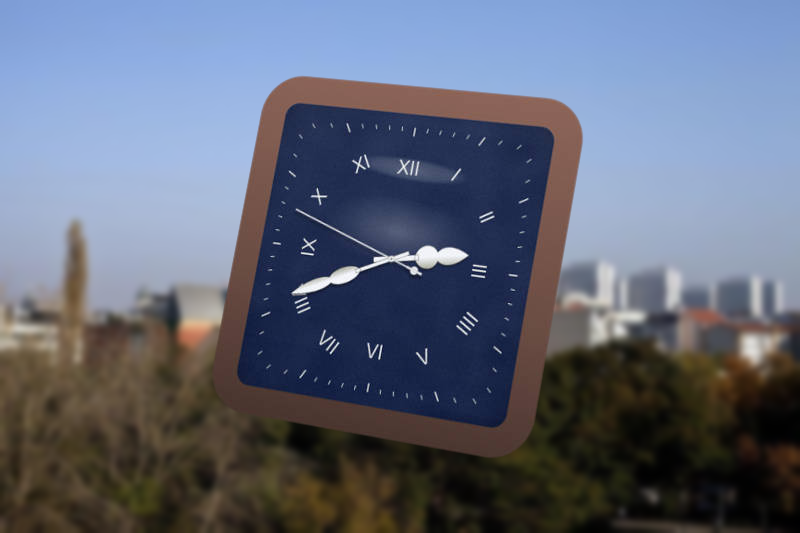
2:40:48
